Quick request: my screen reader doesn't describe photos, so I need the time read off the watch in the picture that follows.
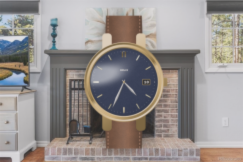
4:34
